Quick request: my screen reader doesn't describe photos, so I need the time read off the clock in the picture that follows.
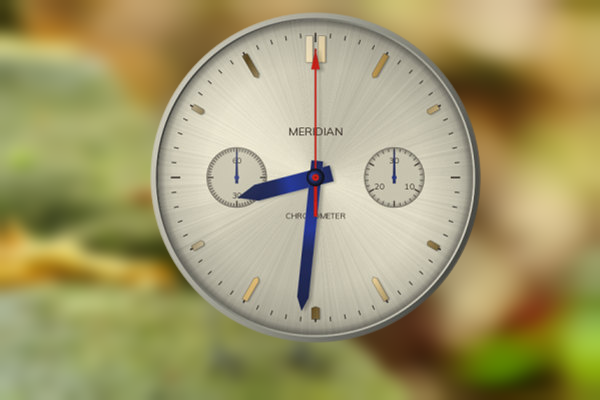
8:31
